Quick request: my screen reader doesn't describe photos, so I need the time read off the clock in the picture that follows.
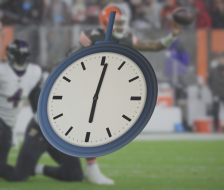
6:01
